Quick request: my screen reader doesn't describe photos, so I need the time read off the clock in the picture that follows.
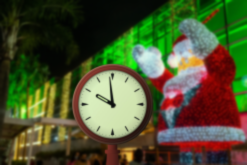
9:59
